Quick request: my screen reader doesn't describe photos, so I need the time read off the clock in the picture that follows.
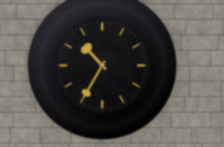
10:35
